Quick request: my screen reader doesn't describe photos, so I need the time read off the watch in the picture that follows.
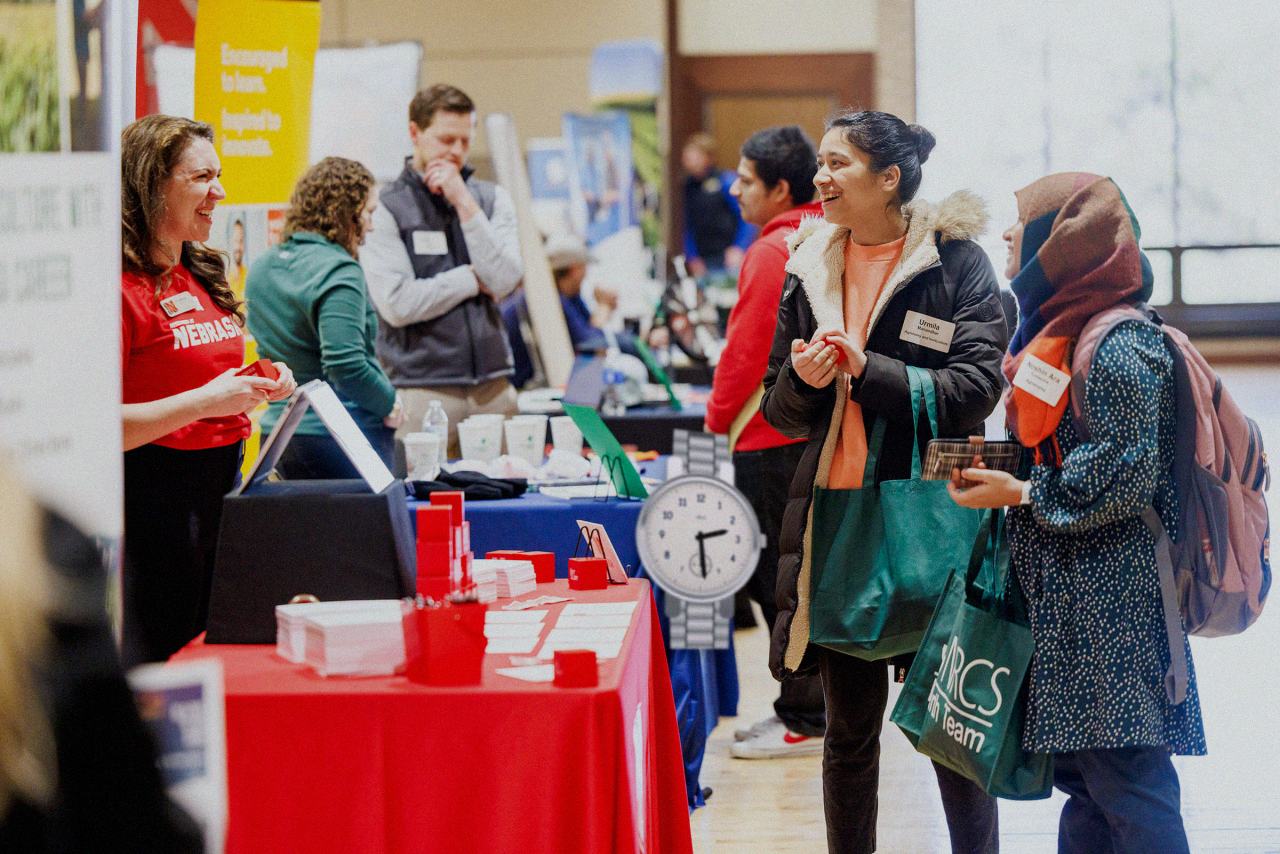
2:29
